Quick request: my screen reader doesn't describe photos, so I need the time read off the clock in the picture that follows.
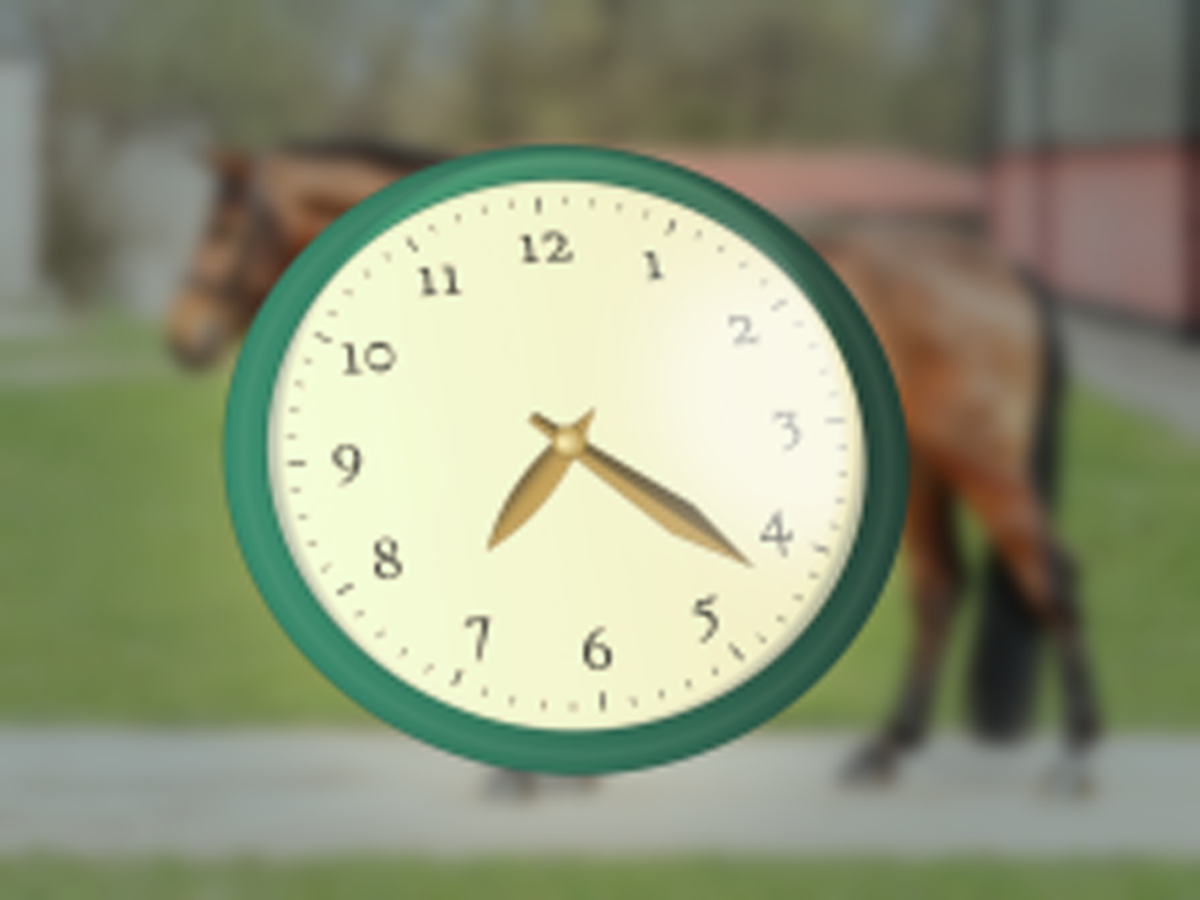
7:22
